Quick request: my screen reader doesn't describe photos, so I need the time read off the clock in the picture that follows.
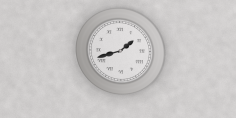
1:42
